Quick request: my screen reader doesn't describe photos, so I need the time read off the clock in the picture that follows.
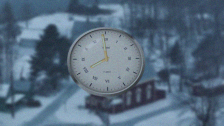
7:59
